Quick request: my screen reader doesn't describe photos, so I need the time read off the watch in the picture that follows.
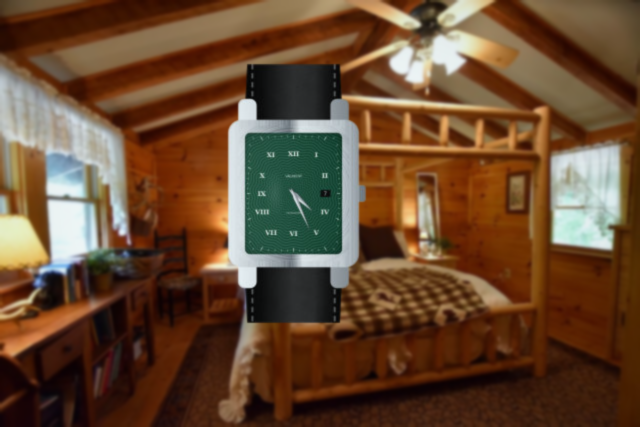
4:26
